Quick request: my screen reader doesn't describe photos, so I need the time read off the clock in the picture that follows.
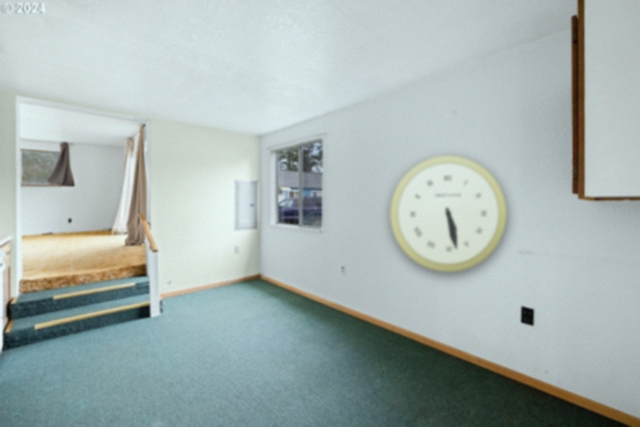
5:28
